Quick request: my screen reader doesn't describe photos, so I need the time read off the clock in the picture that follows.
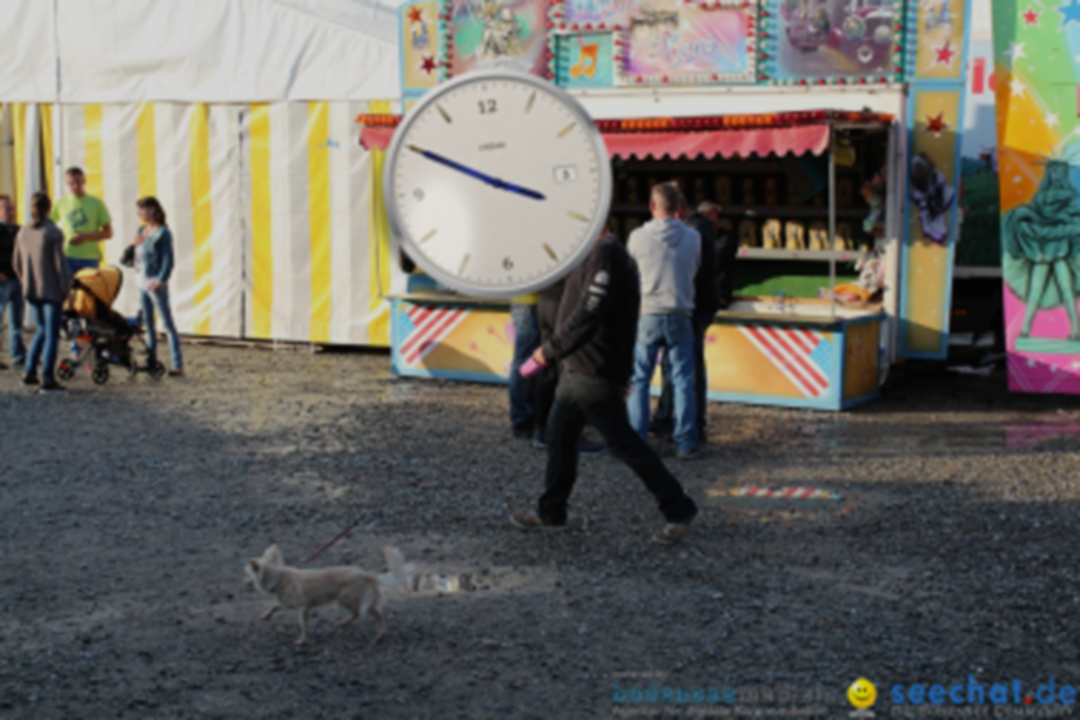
3:50
